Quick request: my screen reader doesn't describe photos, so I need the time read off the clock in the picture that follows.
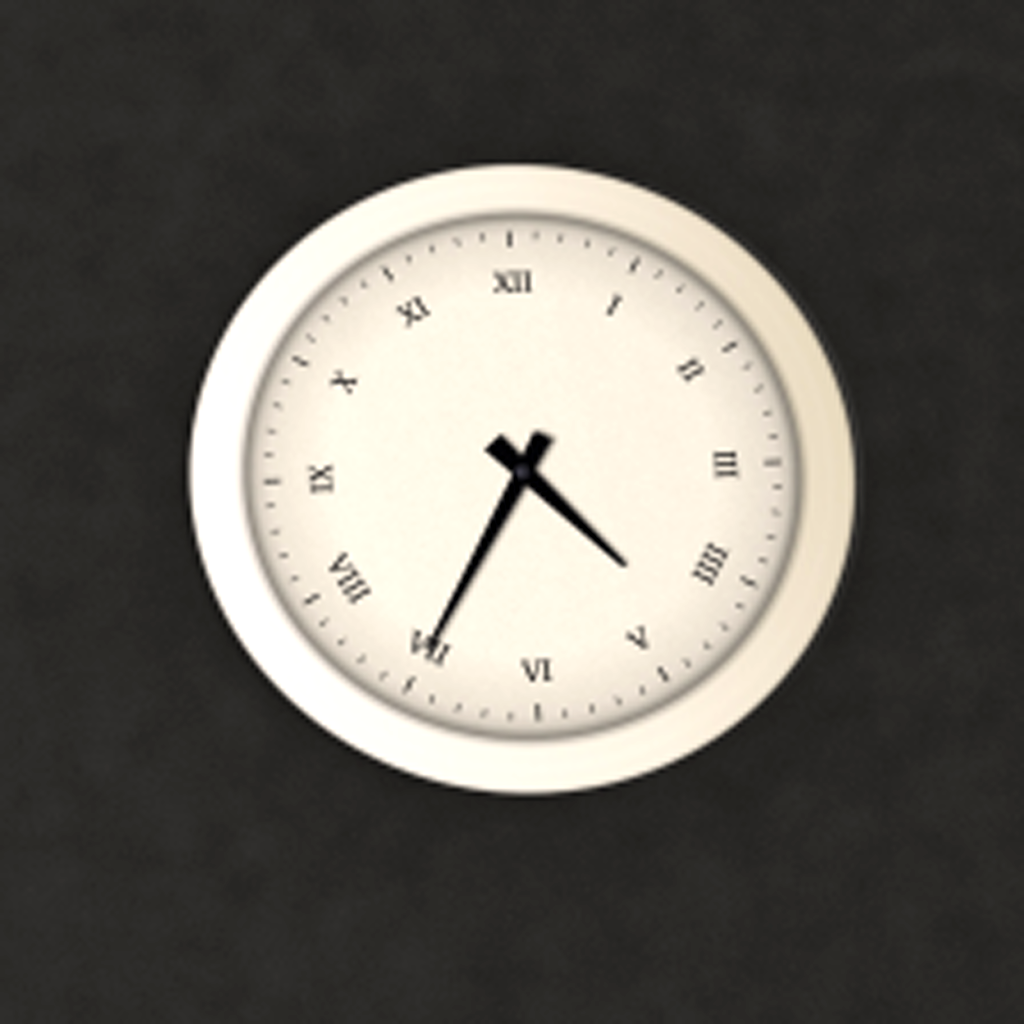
4:35
